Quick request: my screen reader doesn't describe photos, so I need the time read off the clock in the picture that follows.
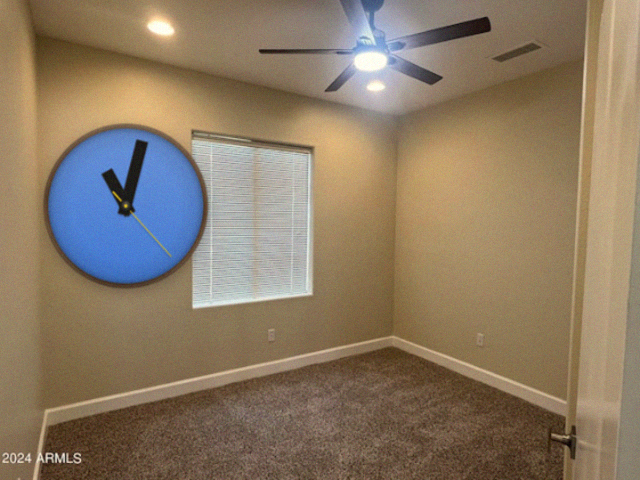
11:02:23
